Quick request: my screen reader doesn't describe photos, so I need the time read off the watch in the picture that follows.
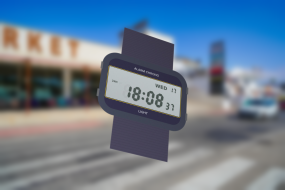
18:08:37
